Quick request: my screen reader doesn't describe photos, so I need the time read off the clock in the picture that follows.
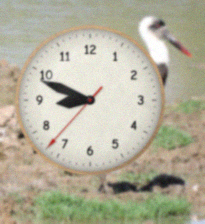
8:48:37
